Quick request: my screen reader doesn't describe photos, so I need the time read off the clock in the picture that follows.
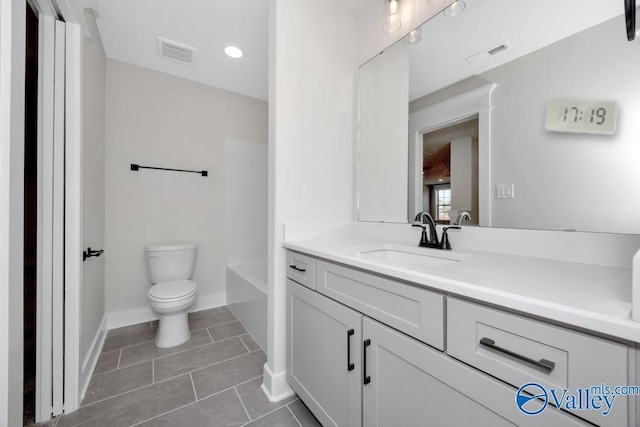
17:19
